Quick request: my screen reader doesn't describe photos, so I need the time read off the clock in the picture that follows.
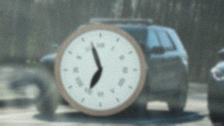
6:57
